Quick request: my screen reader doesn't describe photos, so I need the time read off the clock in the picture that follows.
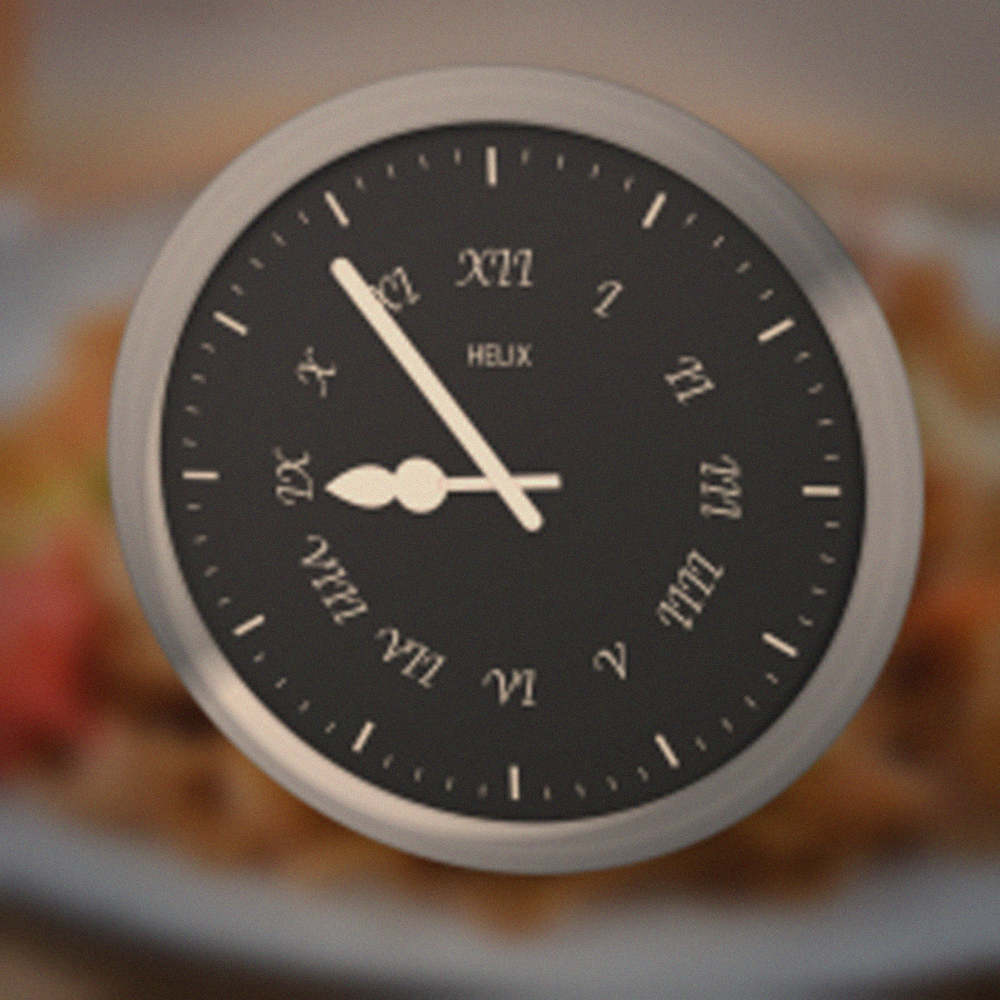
8:54
